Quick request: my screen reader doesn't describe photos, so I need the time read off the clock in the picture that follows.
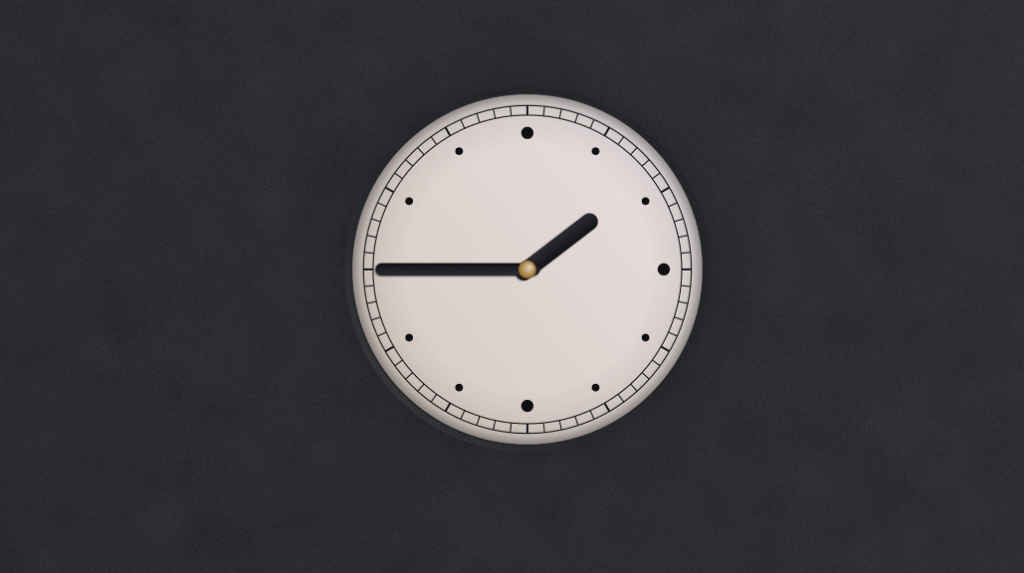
1:45
